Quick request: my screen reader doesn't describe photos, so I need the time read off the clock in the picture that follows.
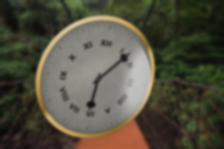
6:07
